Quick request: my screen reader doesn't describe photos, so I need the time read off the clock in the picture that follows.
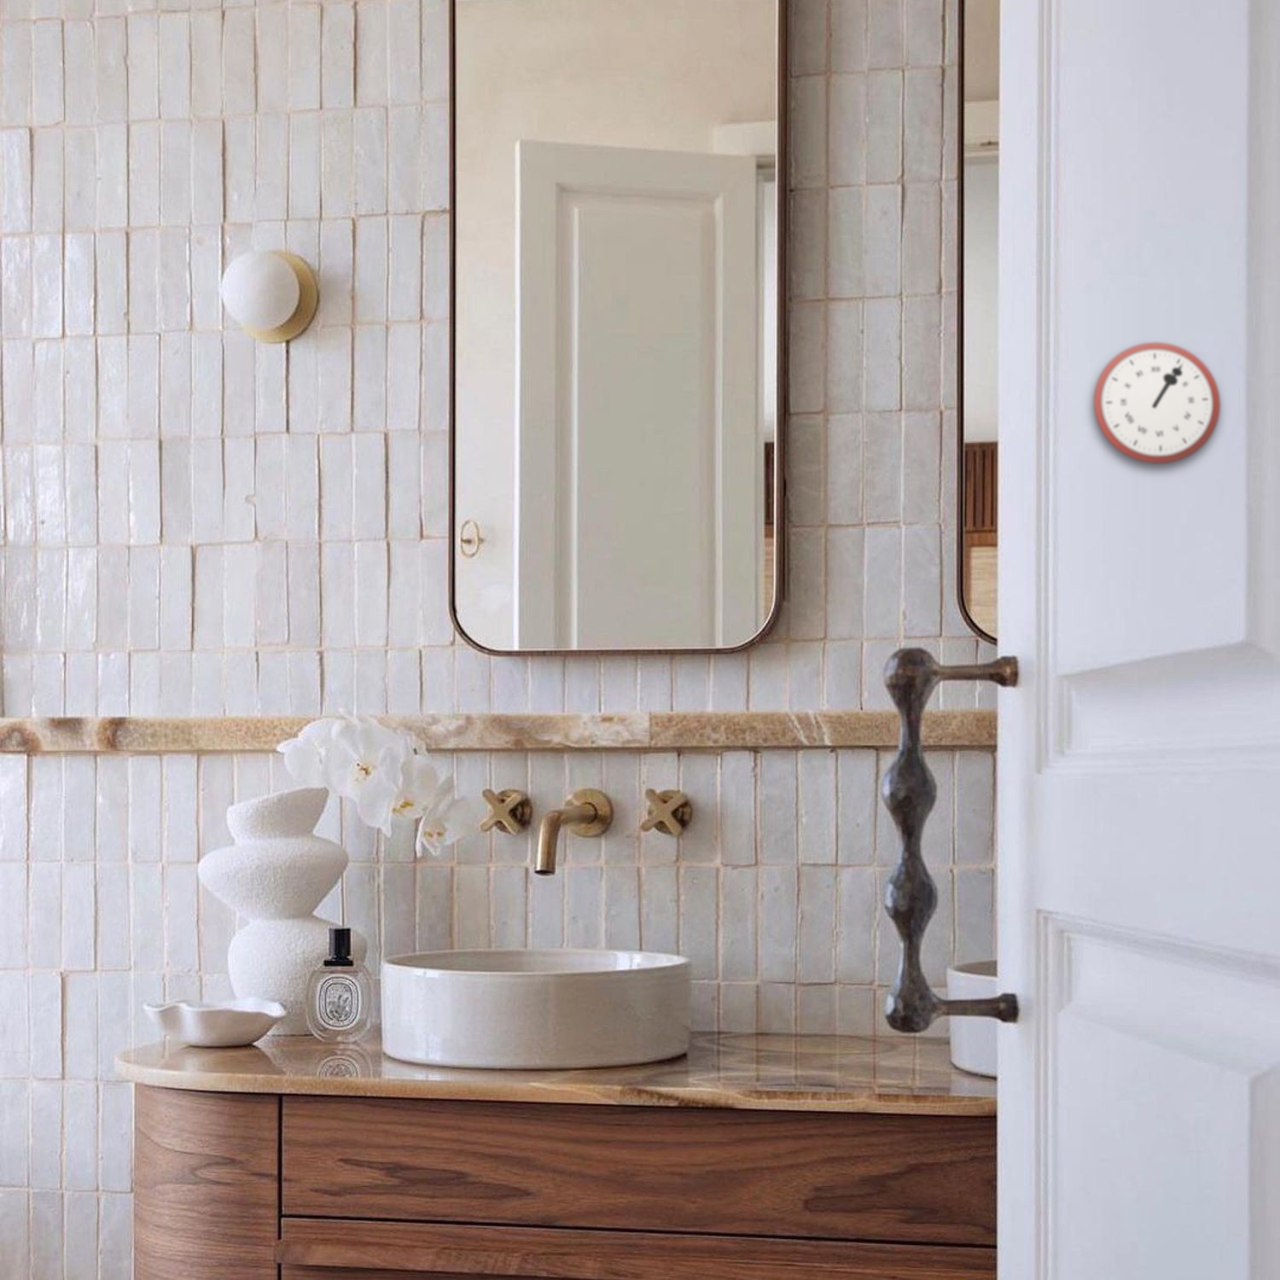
1:06
